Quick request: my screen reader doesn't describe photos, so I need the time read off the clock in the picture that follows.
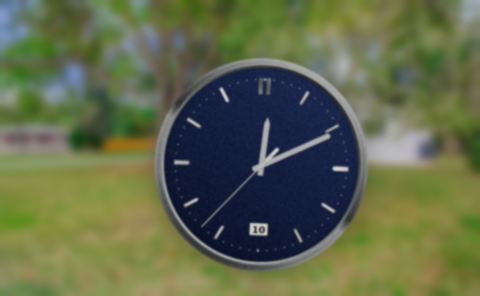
12:10:37
